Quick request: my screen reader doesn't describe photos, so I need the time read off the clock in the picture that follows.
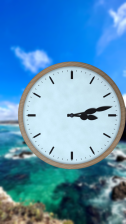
3:13
